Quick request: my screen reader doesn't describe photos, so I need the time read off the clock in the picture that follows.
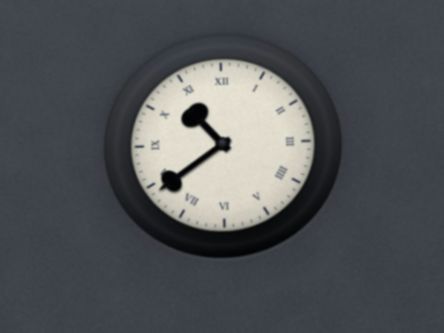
10:39
